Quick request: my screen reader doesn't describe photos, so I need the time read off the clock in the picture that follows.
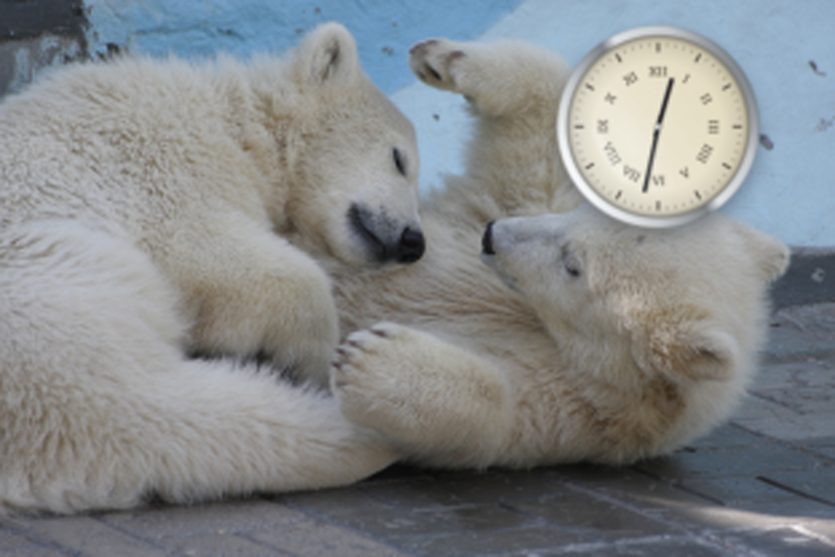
12:32
